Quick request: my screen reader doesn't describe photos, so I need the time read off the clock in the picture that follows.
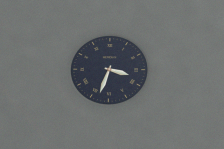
3:33
